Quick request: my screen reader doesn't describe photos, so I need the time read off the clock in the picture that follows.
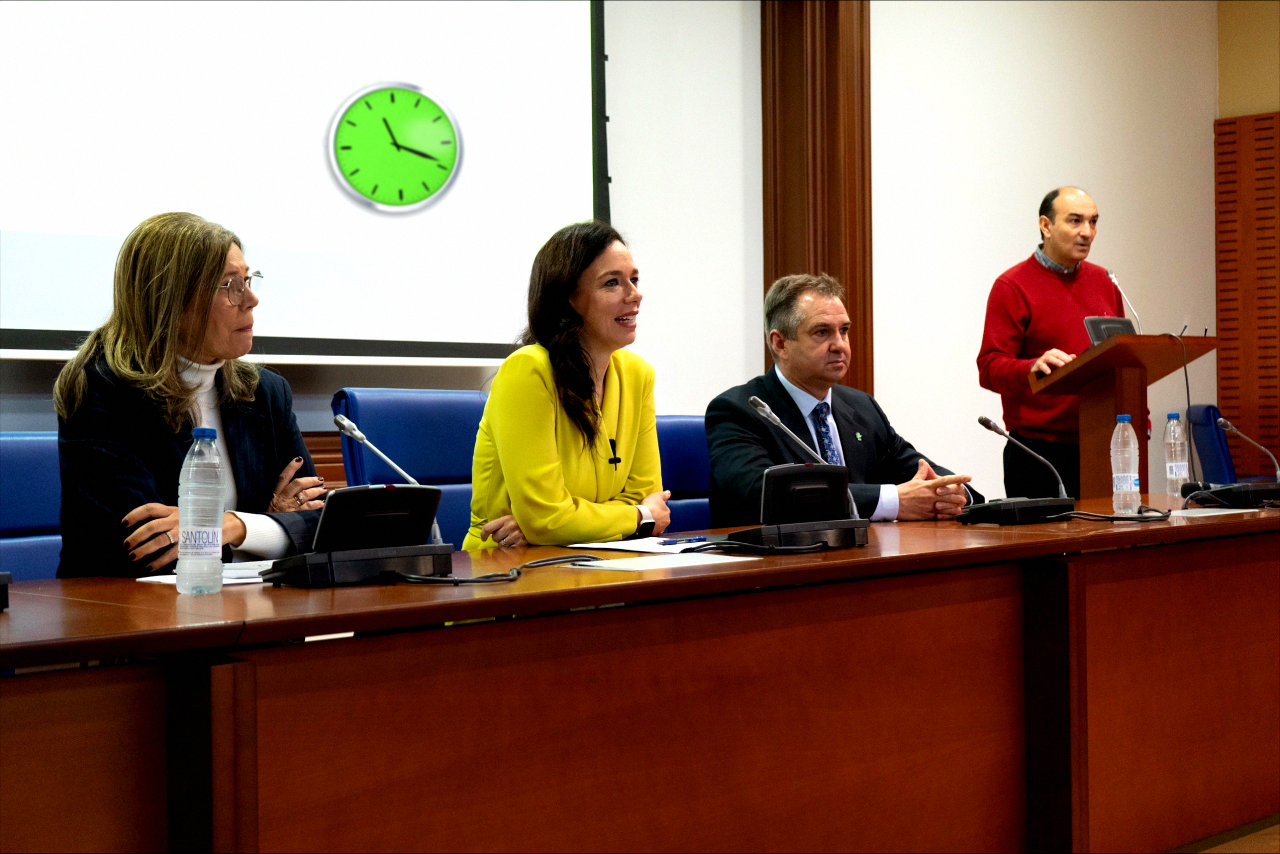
11:19
